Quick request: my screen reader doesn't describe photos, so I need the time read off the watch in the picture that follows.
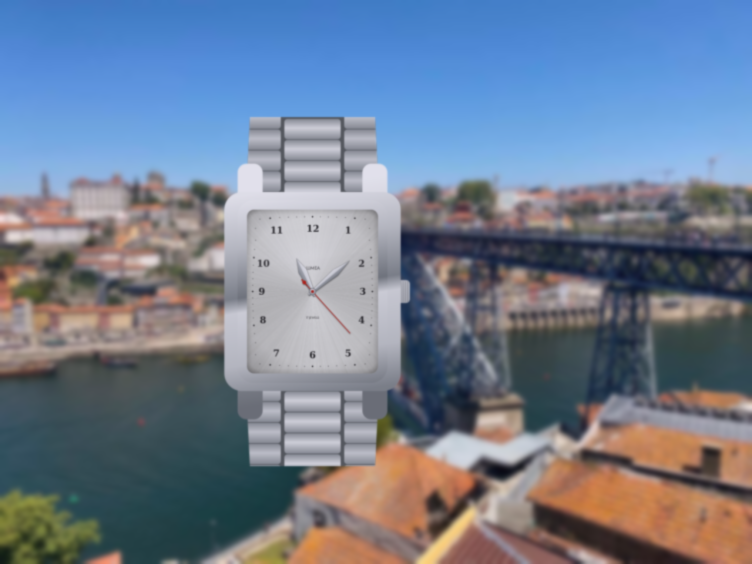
11:08:23
